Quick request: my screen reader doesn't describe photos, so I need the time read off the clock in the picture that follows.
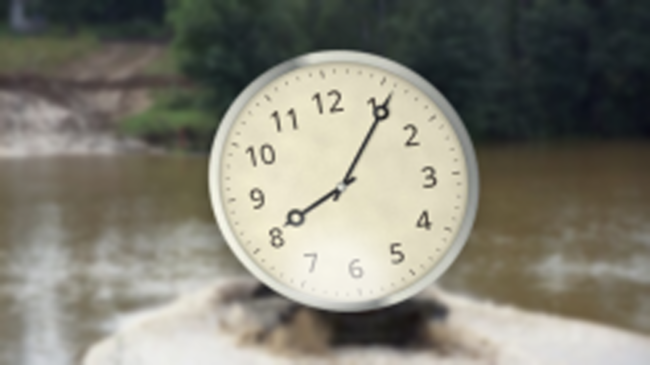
8:06
